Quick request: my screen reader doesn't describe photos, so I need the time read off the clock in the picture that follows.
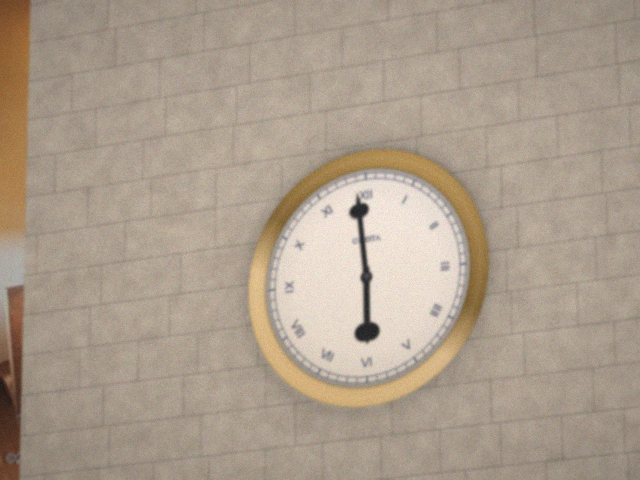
5:59
